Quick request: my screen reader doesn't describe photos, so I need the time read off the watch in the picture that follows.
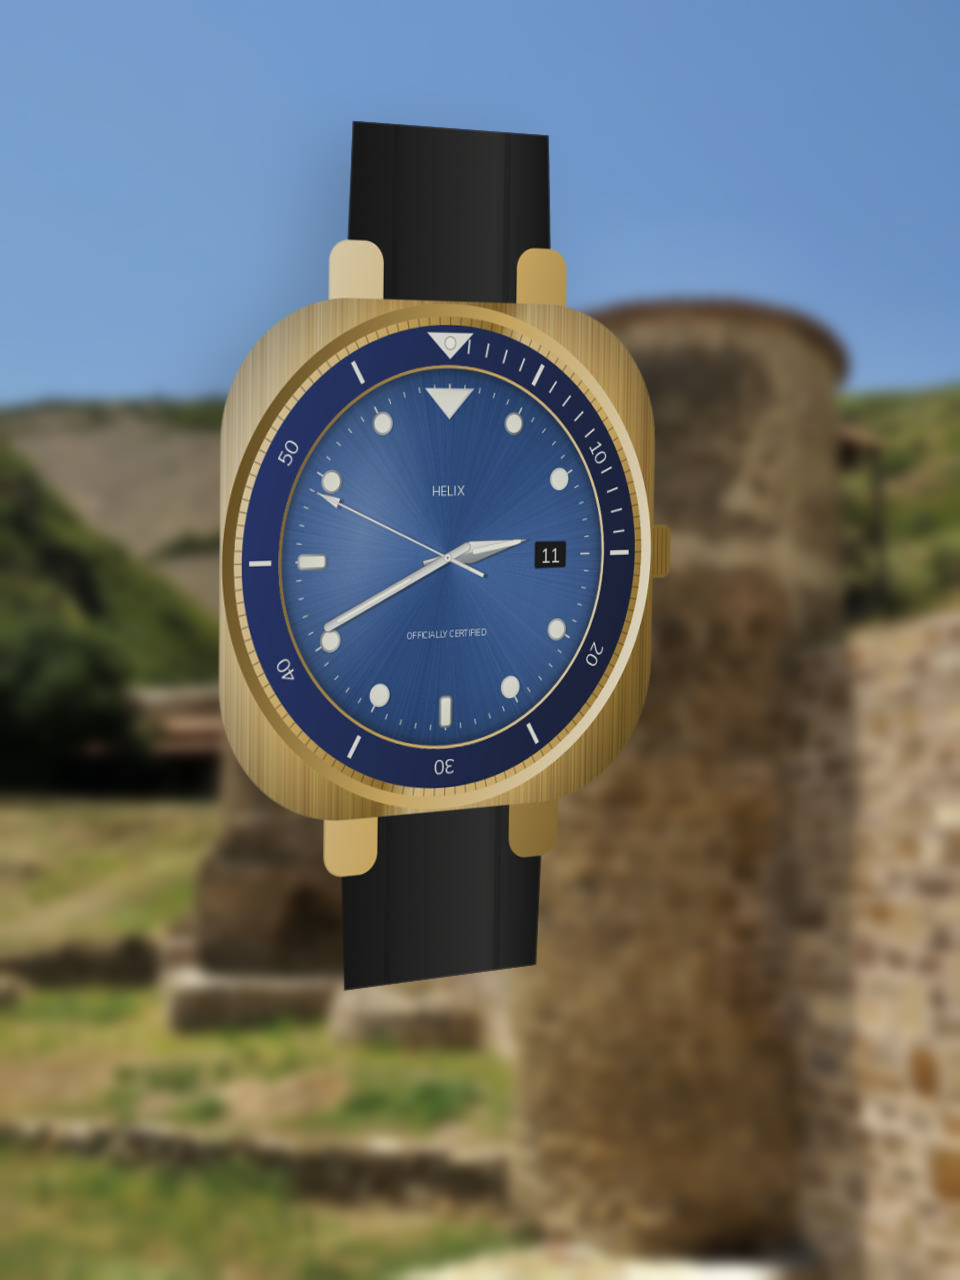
2:40:49
